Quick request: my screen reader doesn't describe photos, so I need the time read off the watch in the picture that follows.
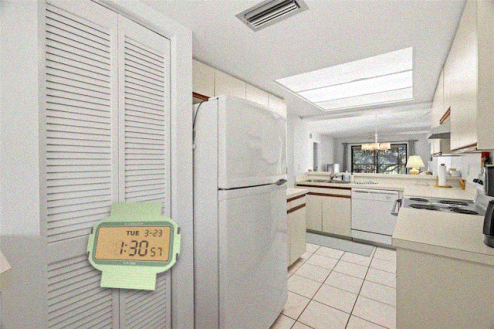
1:30:57
